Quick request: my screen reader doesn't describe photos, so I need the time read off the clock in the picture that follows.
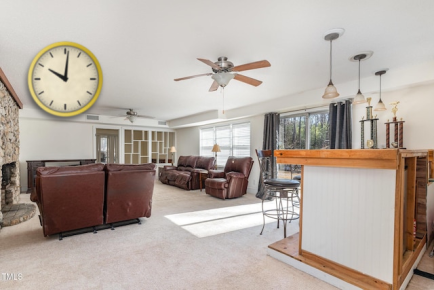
10:01
